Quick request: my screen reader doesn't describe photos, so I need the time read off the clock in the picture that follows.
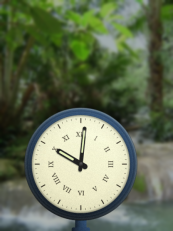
10:01
